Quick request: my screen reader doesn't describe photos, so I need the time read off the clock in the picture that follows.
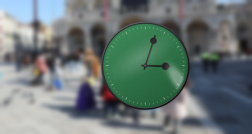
3:03
